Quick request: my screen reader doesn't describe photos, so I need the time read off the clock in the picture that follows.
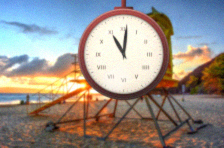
11:01
